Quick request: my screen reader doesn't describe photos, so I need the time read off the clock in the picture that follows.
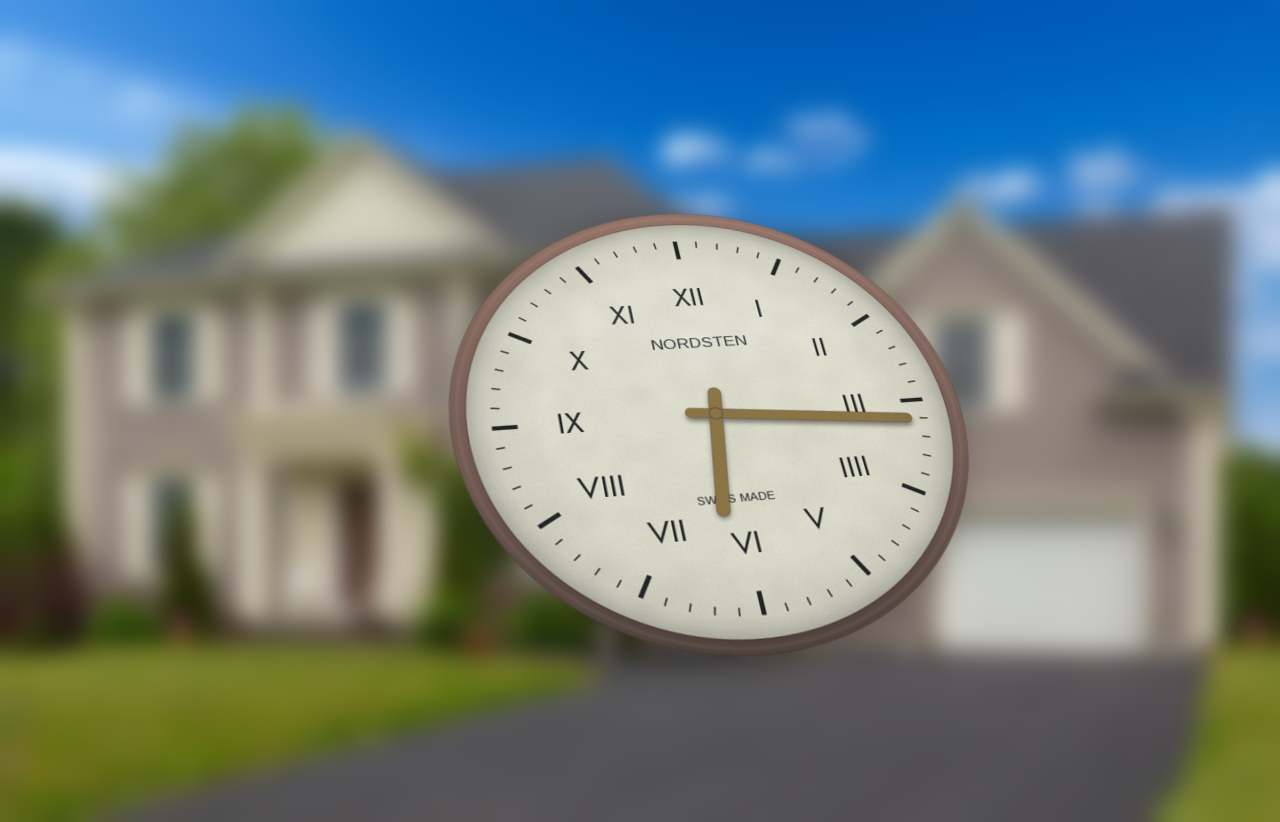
6:16
